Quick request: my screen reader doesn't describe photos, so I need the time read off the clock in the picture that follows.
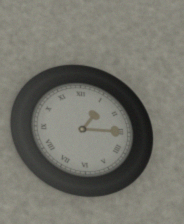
1:15
